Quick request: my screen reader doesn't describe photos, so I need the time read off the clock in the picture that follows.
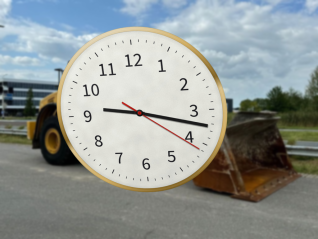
9:17:21
